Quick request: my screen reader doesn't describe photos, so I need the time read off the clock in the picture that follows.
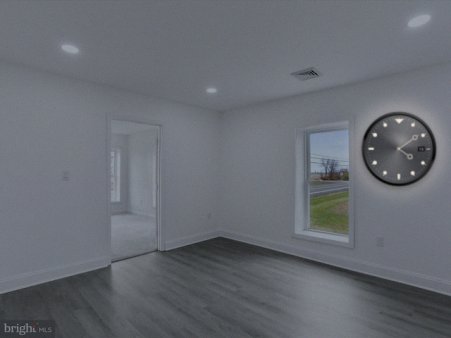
4:09
